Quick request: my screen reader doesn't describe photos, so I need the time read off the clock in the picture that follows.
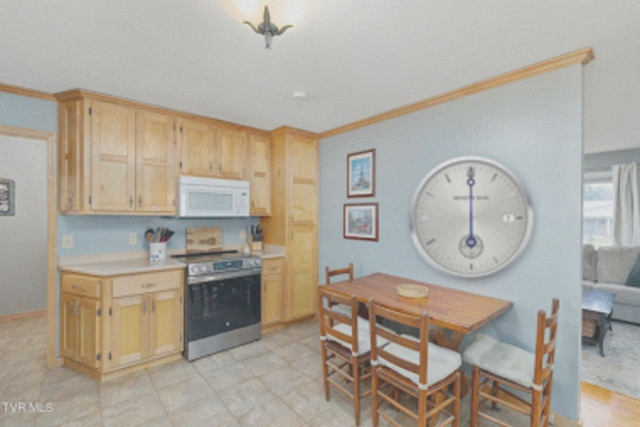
6:00
